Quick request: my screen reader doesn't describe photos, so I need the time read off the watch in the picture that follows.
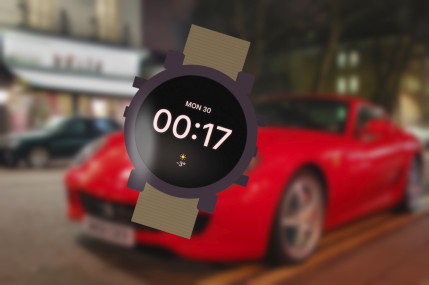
0:17
